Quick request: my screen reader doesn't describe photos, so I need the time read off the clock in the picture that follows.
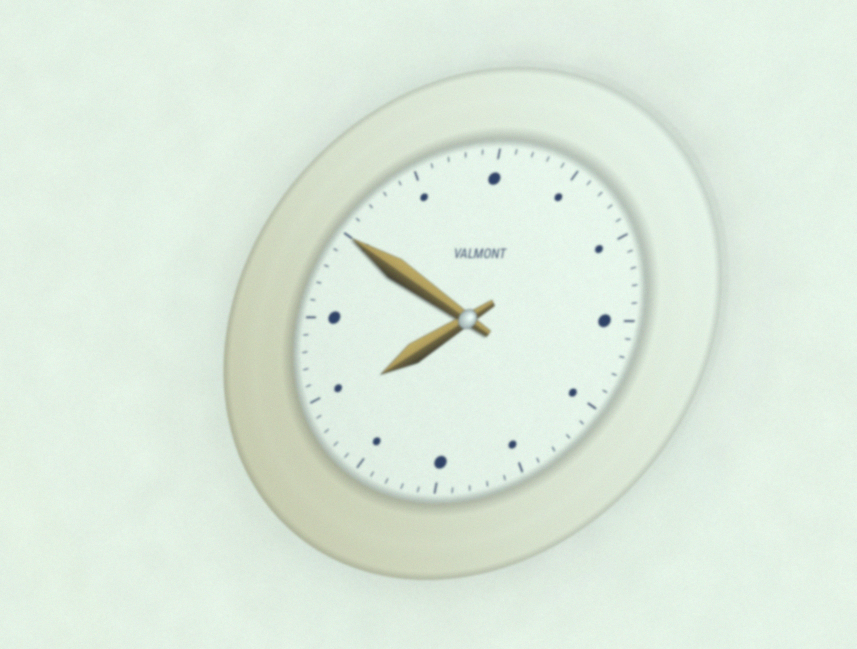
7:50
